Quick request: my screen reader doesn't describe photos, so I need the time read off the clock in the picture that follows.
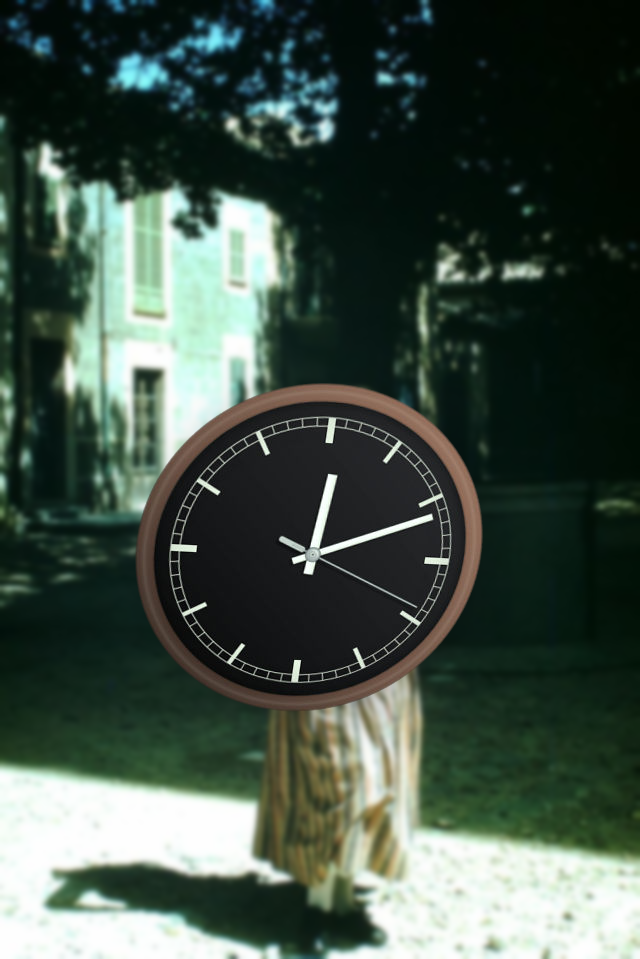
12:11:19
